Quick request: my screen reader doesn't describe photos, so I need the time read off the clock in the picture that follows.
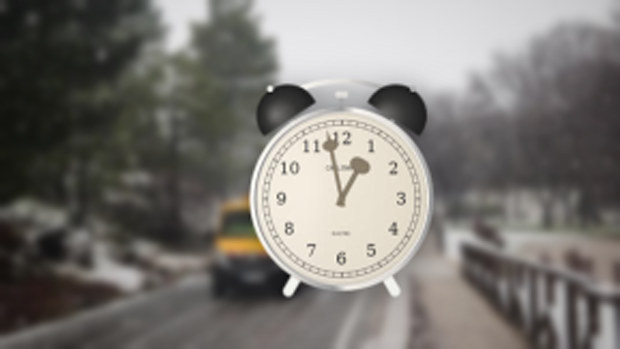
12:58
